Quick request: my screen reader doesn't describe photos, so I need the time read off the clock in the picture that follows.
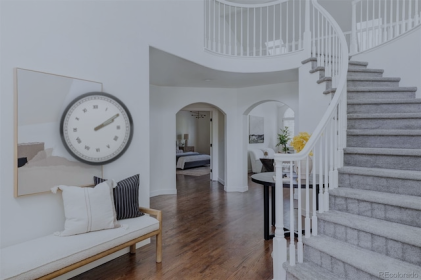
2:10
